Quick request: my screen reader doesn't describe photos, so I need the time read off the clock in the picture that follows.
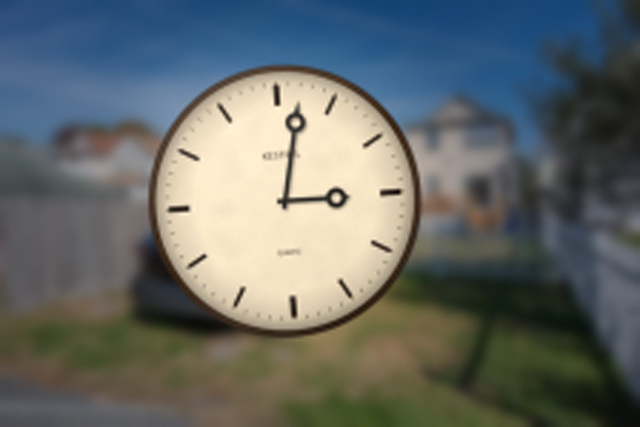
3:02
